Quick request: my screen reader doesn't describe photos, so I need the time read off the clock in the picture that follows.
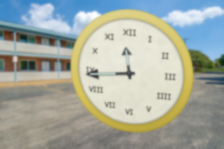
11:44
